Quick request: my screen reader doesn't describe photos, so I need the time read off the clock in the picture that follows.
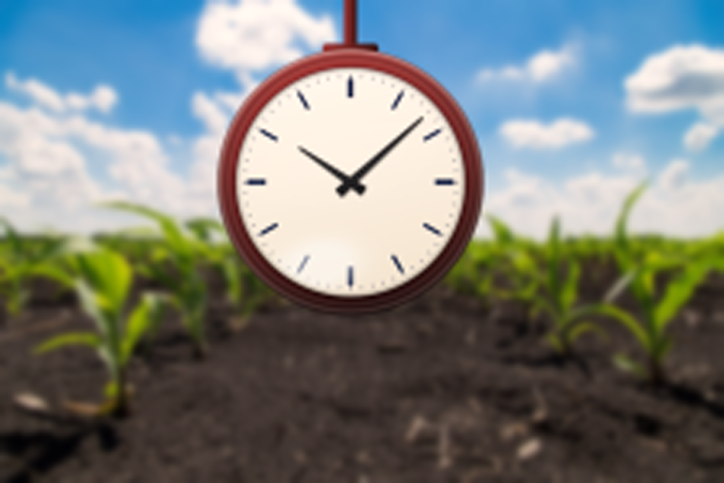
10:08
